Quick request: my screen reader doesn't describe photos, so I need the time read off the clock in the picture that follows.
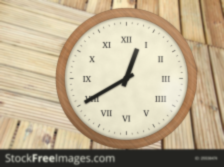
12:40
